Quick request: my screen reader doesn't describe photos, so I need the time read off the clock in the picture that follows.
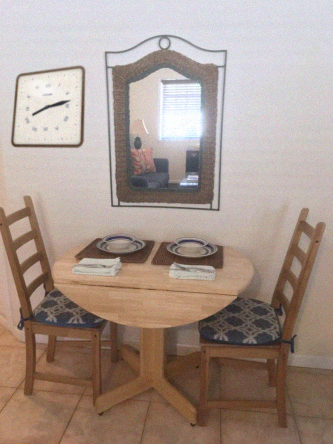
8:13
